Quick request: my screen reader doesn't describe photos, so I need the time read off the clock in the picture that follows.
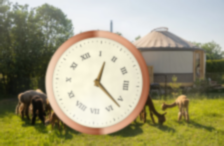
1:27
